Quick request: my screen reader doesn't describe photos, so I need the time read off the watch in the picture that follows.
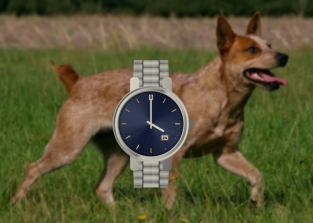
4:00
